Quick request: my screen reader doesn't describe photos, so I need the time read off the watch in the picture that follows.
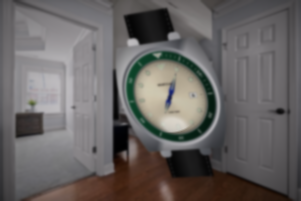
7:05
